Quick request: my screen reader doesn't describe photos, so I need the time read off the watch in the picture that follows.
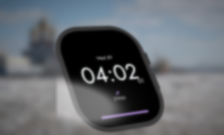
4:02
